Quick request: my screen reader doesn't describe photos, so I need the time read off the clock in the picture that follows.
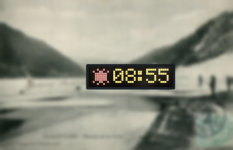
8:55
